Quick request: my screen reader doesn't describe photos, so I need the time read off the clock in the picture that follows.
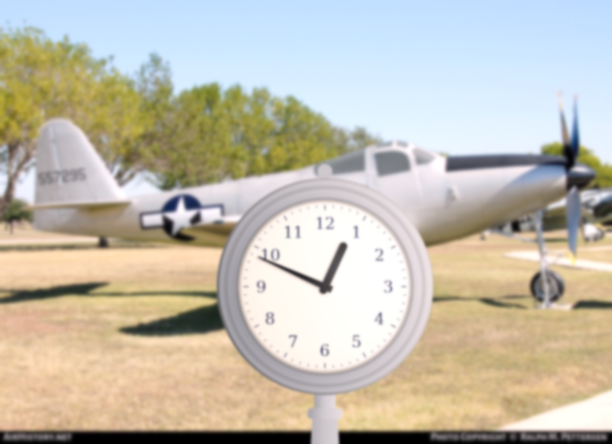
12:49
